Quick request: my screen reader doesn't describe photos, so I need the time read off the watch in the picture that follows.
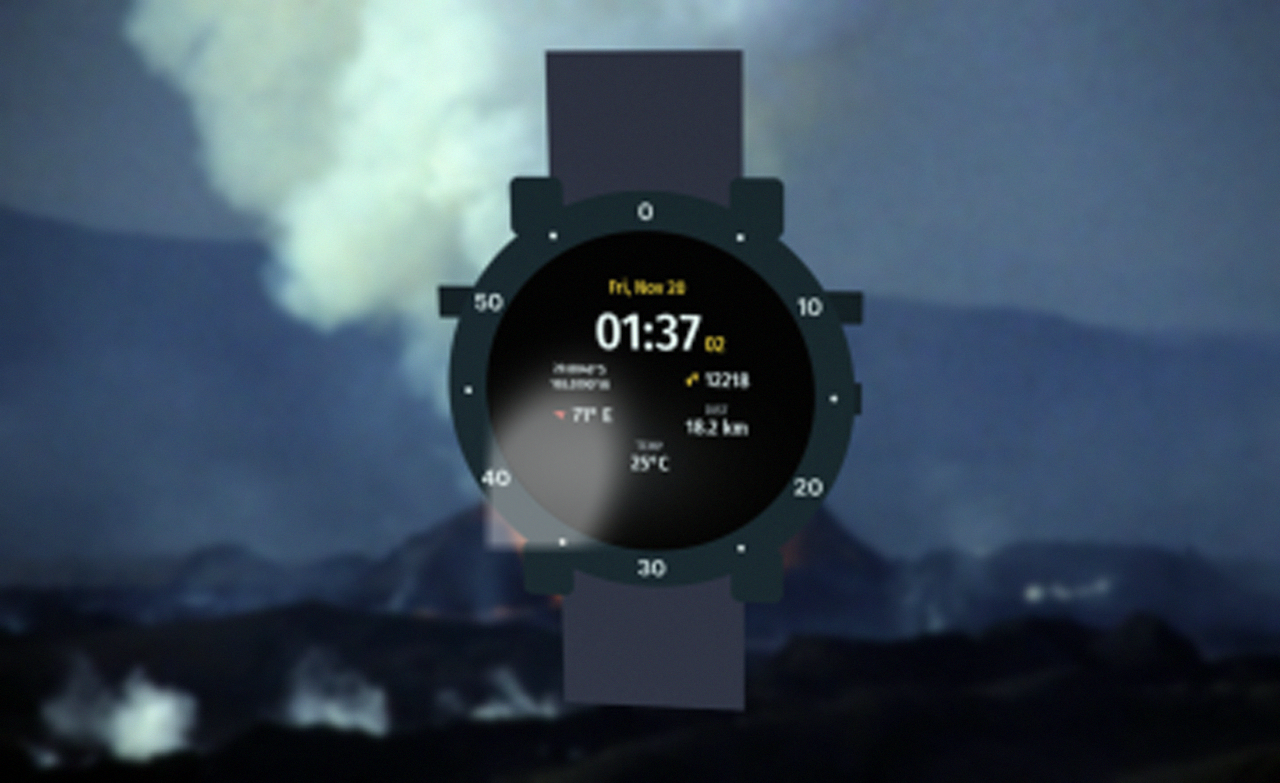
1:37
